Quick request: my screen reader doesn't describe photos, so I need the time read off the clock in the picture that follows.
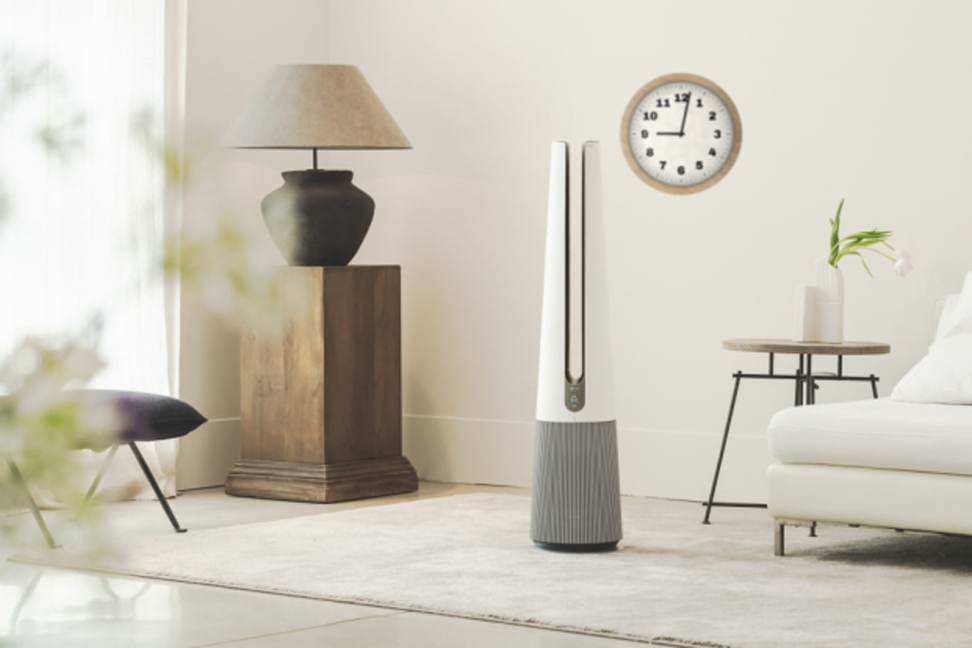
9:02
